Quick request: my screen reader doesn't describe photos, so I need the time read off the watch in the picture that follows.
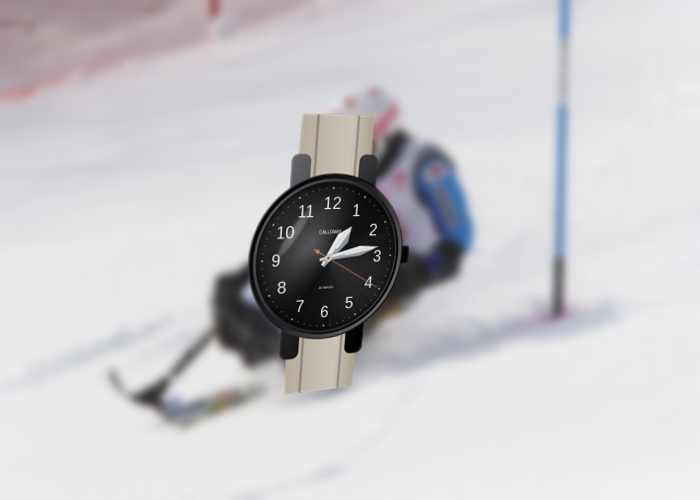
1:13:20
